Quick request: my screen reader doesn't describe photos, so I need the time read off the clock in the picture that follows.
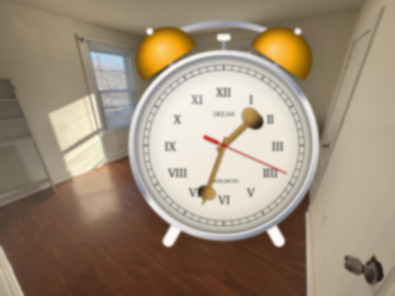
1:33:19
